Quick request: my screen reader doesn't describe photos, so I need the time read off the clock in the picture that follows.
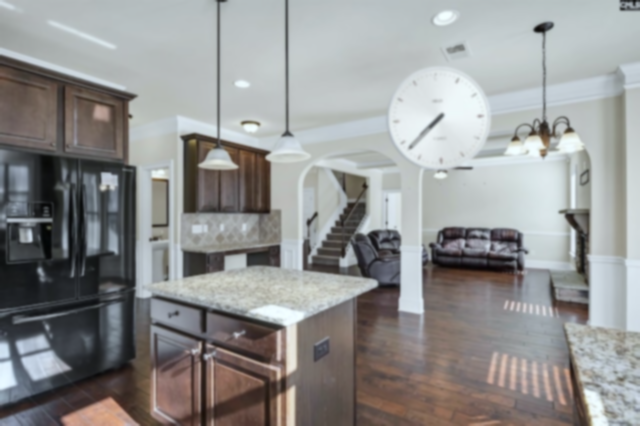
7:38
